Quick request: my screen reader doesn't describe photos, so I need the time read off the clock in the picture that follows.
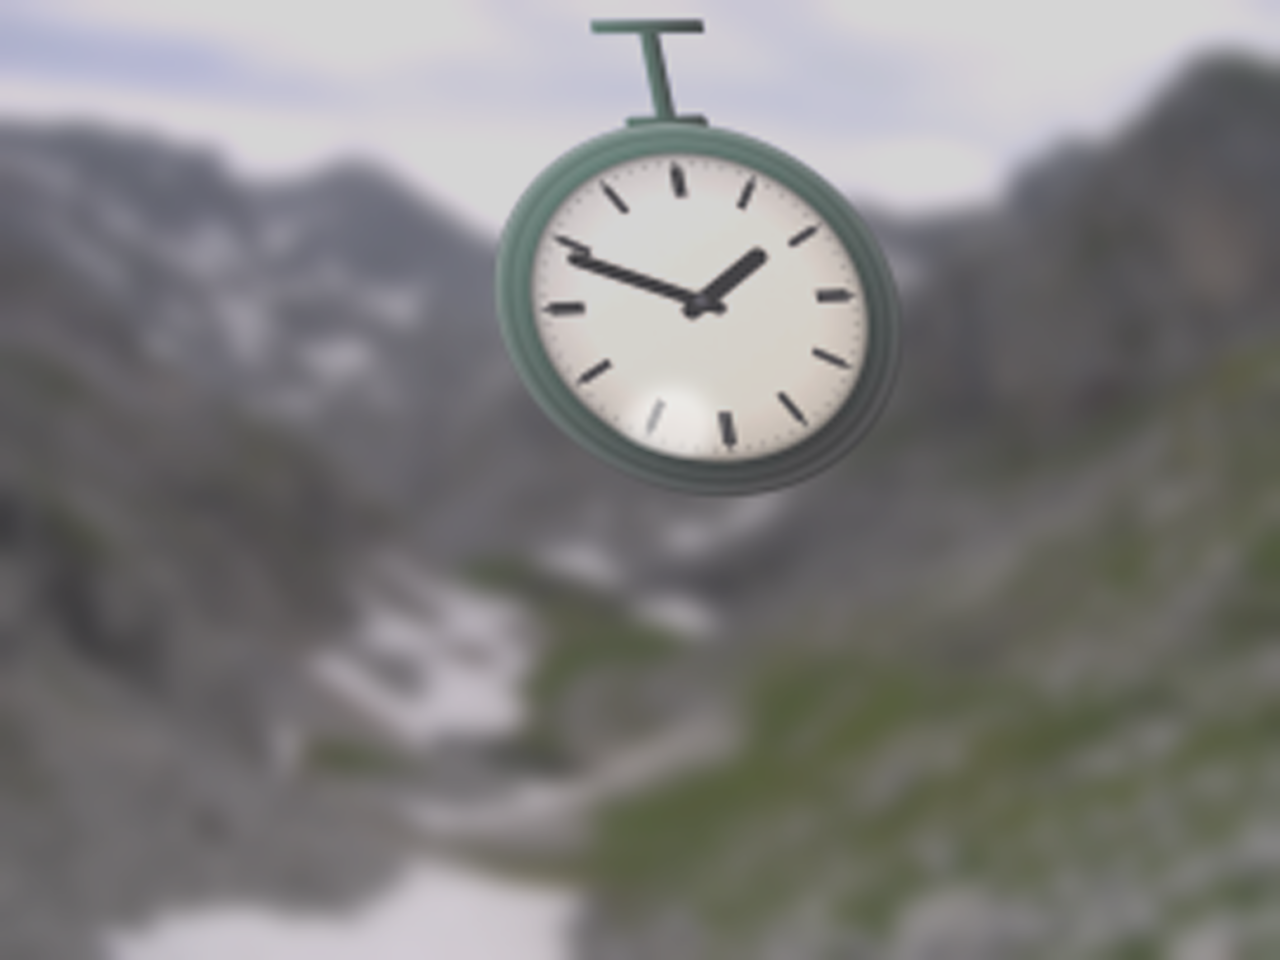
1:49
